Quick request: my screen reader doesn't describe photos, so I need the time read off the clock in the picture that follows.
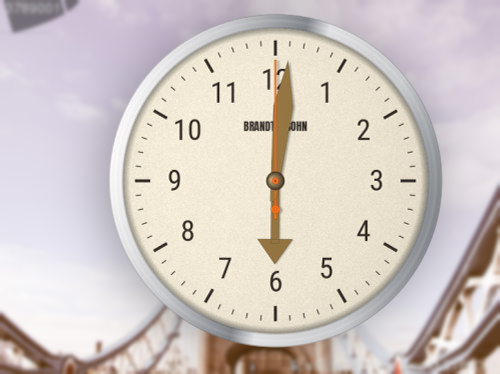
6:01:00
